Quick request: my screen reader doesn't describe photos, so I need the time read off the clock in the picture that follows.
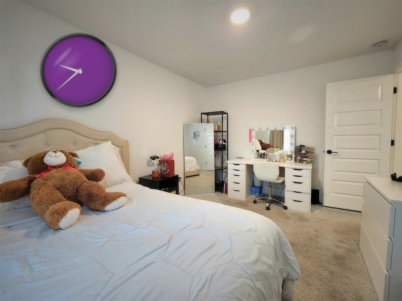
9:38
